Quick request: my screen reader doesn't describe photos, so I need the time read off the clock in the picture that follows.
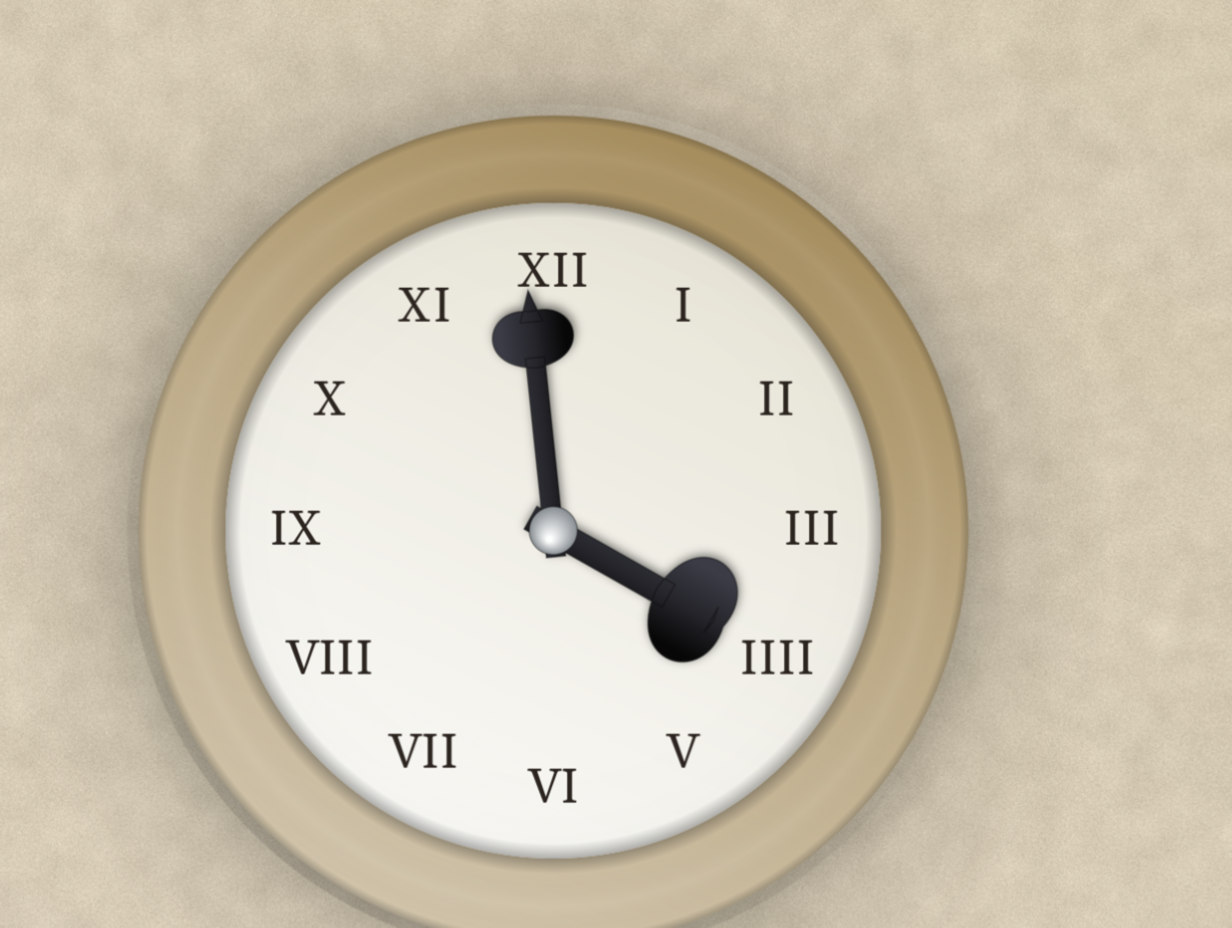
3:59
